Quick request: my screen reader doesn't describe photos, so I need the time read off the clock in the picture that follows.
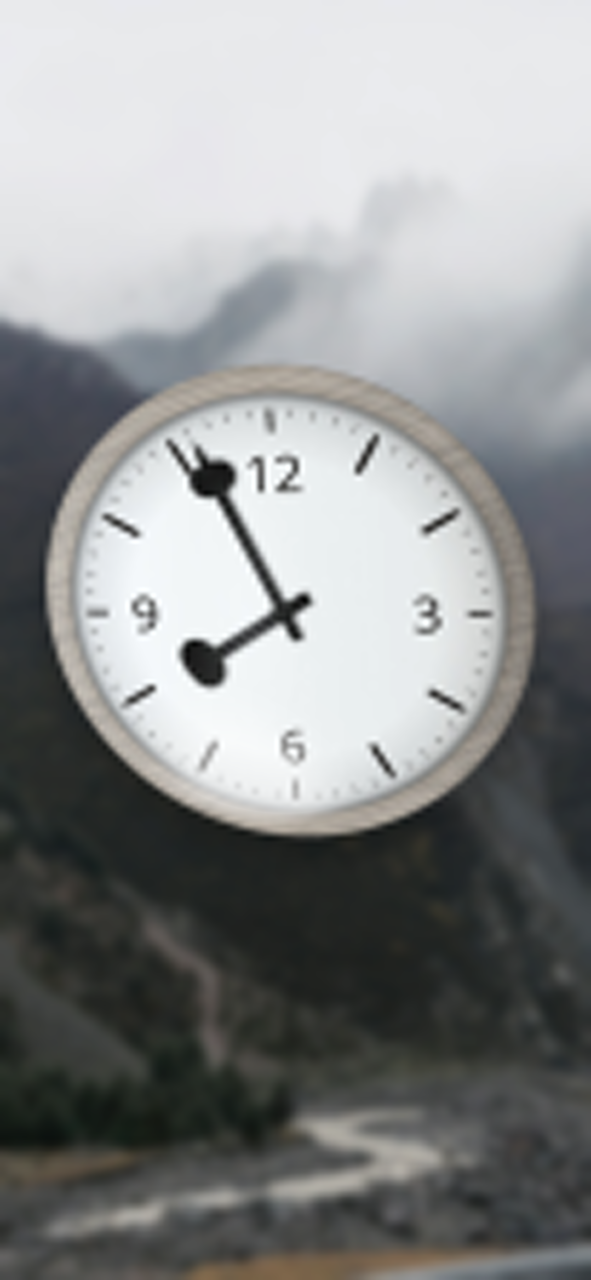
7:56
